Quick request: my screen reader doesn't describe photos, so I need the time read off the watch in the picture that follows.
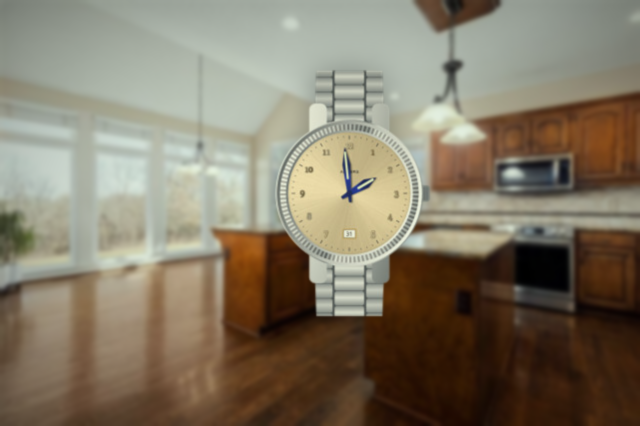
1:59
